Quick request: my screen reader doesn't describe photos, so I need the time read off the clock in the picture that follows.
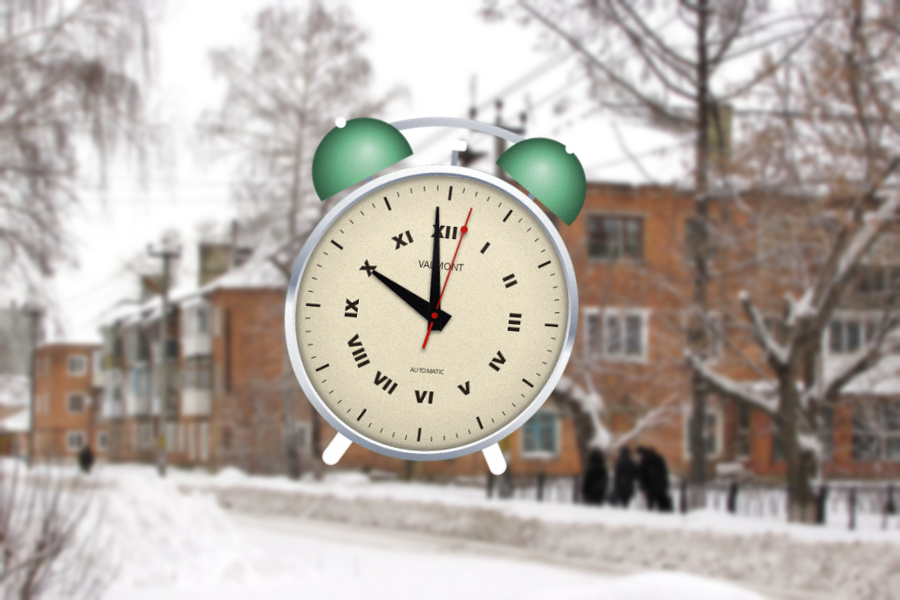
9:59:02
